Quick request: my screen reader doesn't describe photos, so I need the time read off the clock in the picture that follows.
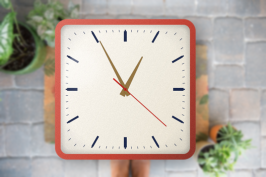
12:55:22
